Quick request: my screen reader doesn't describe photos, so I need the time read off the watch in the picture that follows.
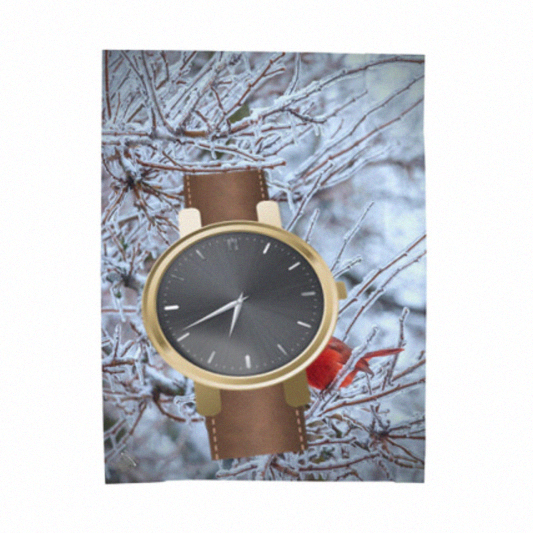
6:41
